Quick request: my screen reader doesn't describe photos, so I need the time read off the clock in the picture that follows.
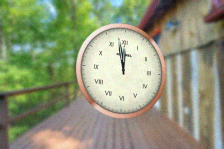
11:58
